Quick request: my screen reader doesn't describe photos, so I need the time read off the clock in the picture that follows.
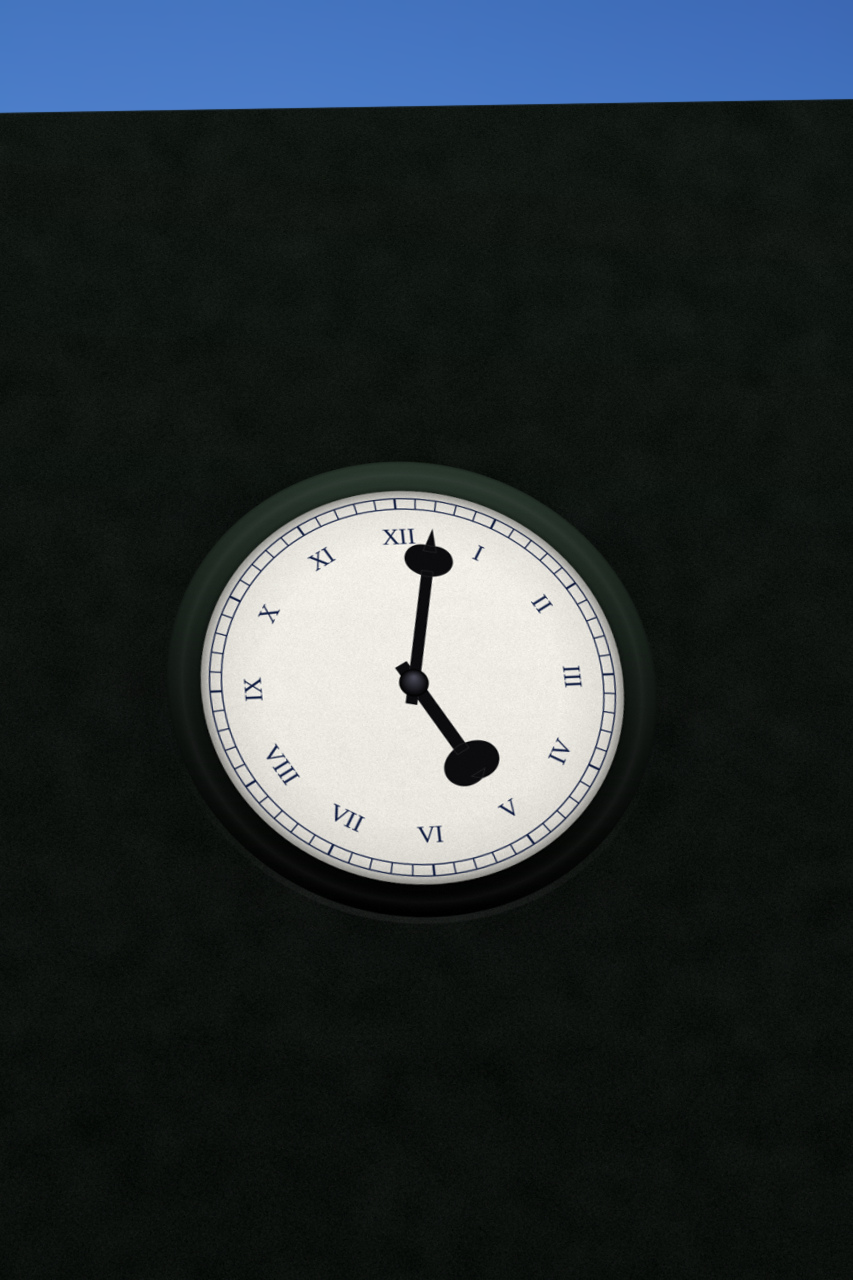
5:02
